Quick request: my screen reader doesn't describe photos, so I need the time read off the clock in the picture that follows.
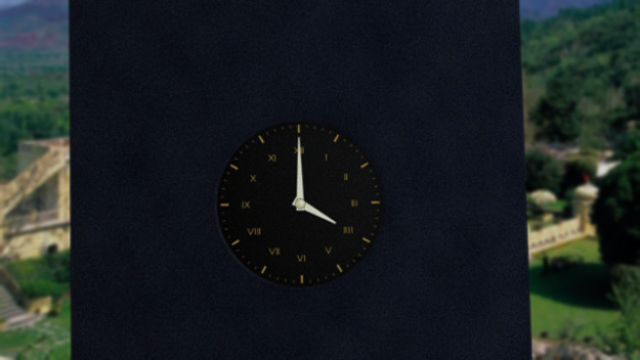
4:00
